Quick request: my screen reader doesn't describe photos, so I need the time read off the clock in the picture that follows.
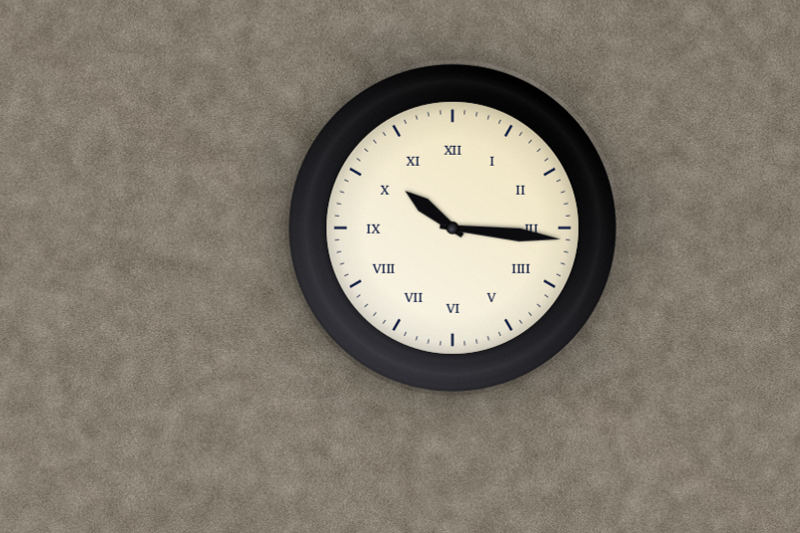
10:16
